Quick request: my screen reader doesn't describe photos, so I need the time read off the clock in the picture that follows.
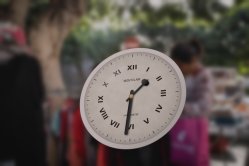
1:31
